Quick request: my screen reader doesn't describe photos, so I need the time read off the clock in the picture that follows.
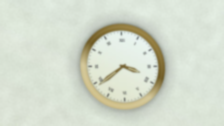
3:39
